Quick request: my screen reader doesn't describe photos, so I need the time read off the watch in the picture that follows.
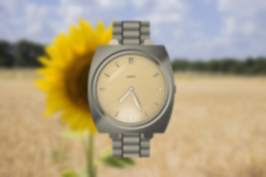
7:26
